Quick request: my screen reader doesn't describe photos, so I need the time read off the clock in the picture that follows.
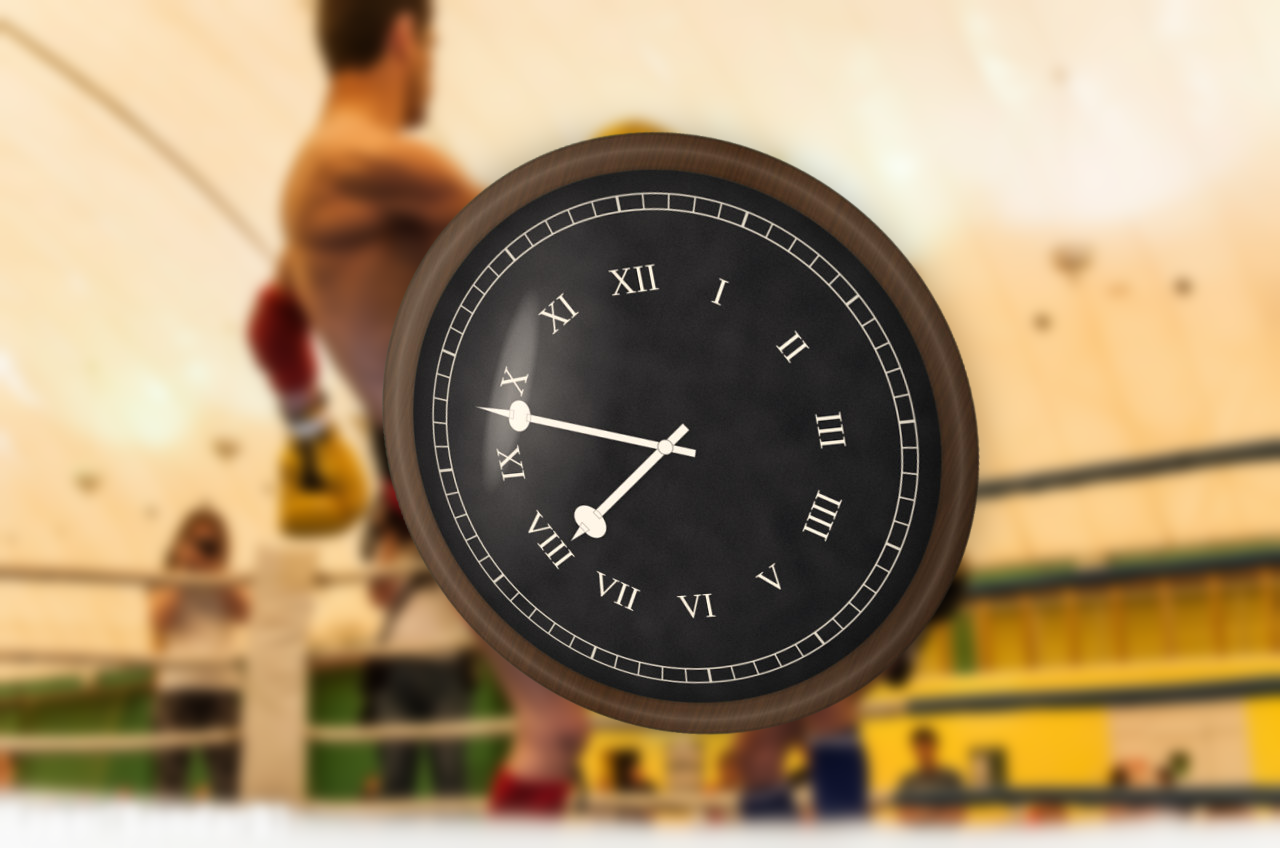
7:48
